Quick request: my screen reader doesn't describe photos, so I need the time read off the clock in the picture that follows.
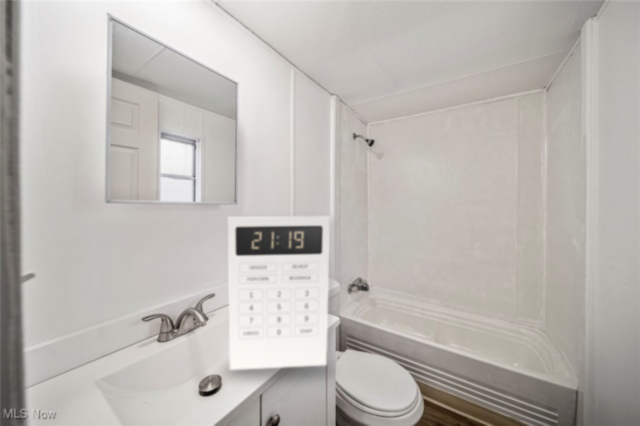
21:19
